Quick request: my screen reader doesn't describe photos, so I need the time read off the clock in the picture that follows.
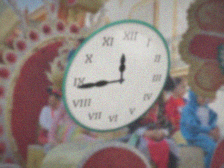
11:44
